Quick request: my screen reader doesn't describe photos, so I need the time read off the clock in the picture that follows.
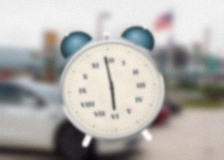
5:59
